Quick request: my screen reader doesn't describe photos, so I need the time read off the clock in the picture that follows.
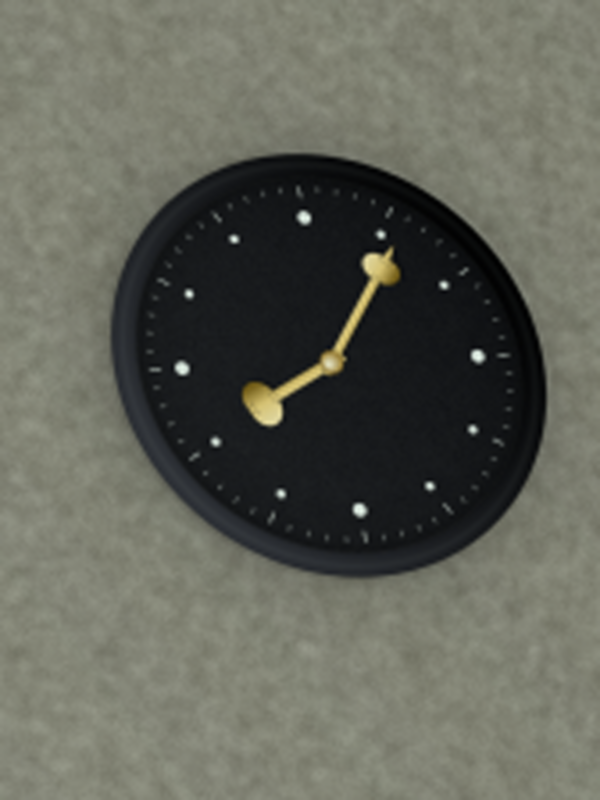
8:06
